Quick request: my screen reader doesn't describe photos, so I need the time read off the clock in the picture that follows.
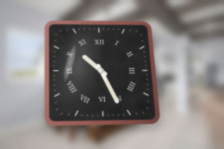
10:26
